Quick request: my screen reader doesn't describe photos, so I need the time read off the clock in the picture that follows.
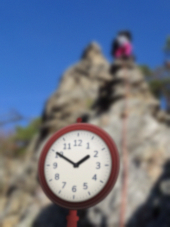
1:50
